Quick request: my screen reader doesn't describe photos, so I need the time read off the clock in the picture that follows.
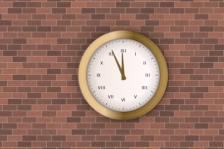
11:56
